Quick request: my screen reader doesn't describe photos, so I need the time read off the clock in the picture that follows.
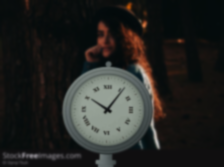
10:06
